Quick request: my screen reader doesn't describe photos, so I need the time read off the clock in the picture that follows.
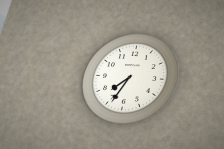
7:34
